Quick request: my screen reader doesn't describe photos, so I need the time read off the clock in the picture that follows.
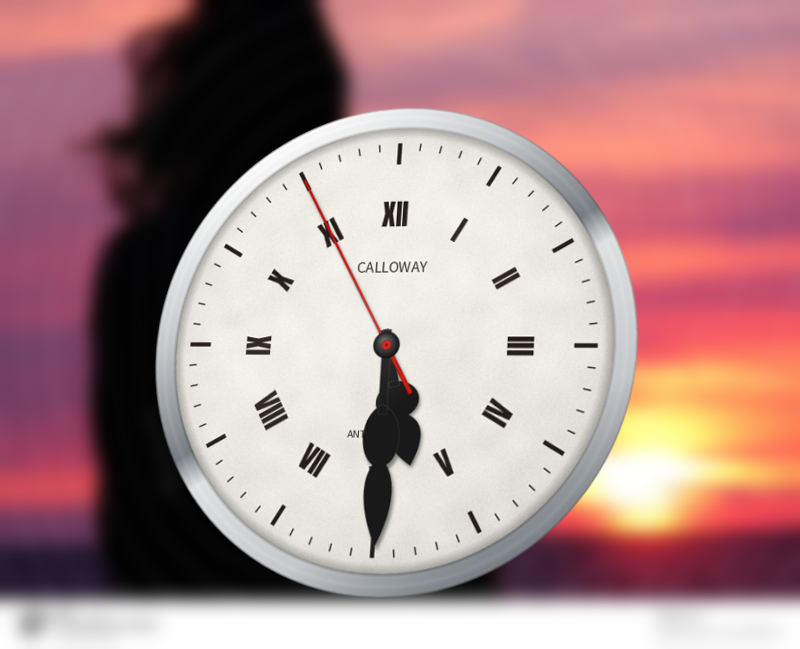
5:29:55
